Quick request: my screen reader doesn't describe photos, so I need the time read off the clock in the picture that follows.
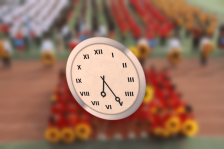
6:25
